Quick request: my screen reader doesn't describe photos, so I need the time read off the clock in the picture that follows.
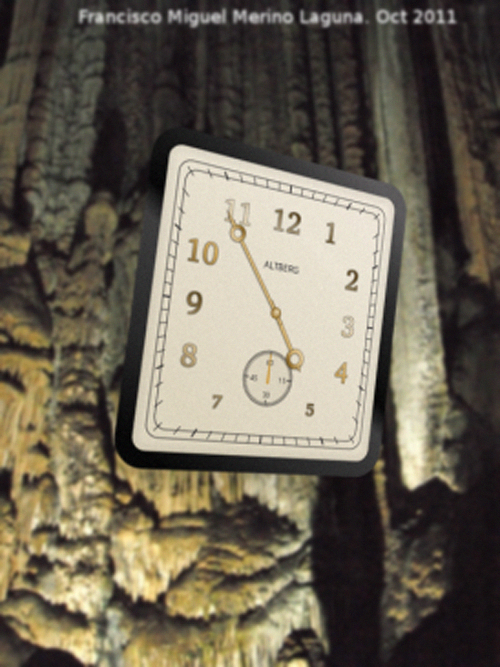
4:54
